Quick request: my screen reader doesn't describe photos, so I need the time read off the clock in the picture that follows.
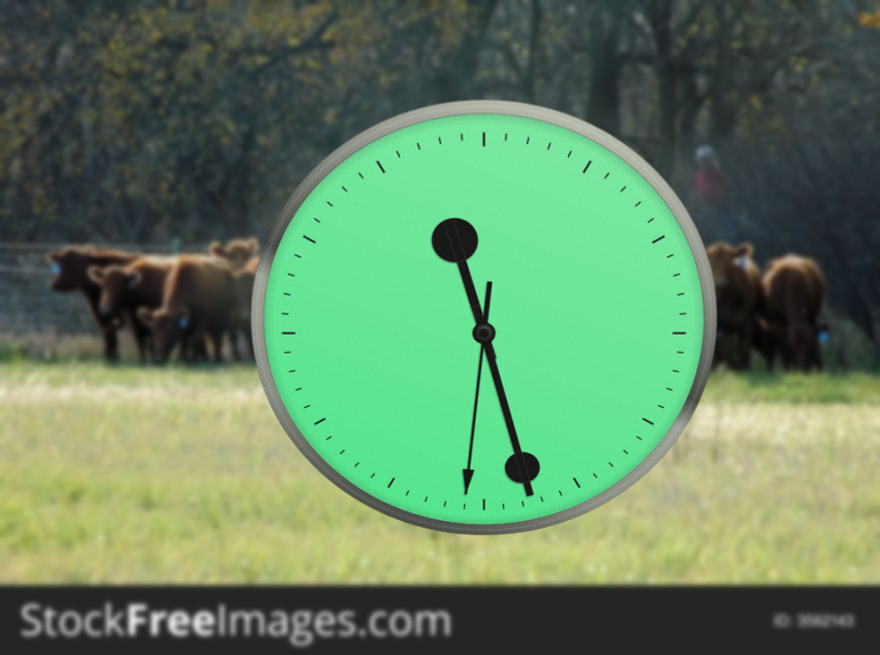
11:27:31
